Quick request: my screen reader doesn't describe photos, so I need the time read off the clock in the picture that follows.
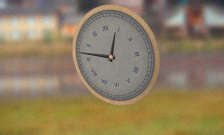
12:47
